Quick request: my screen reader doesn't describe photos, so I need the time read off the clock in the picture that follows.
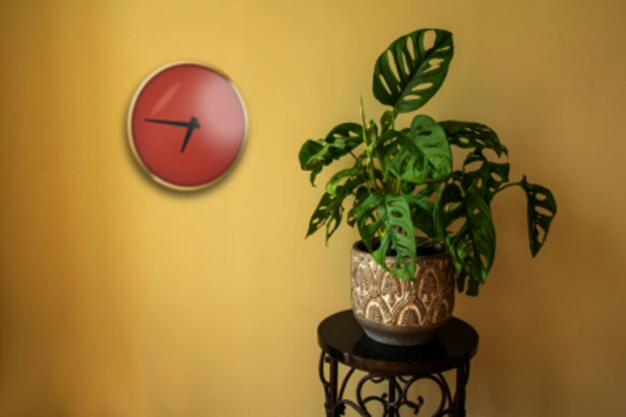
6:46
